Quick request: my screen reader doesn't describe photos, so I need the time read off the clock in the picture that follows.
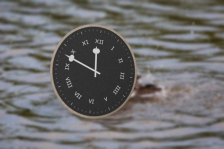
11:48
